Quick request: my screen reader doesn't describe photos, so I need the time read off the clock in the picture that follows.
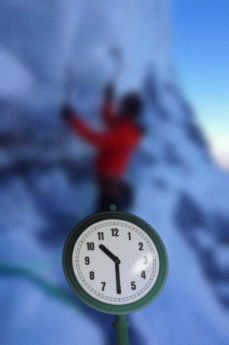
10:30
